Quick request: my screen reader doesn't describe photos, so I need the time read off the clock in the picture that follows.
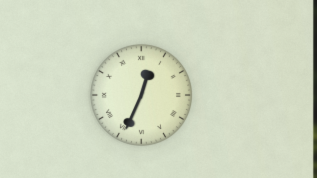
12:34
